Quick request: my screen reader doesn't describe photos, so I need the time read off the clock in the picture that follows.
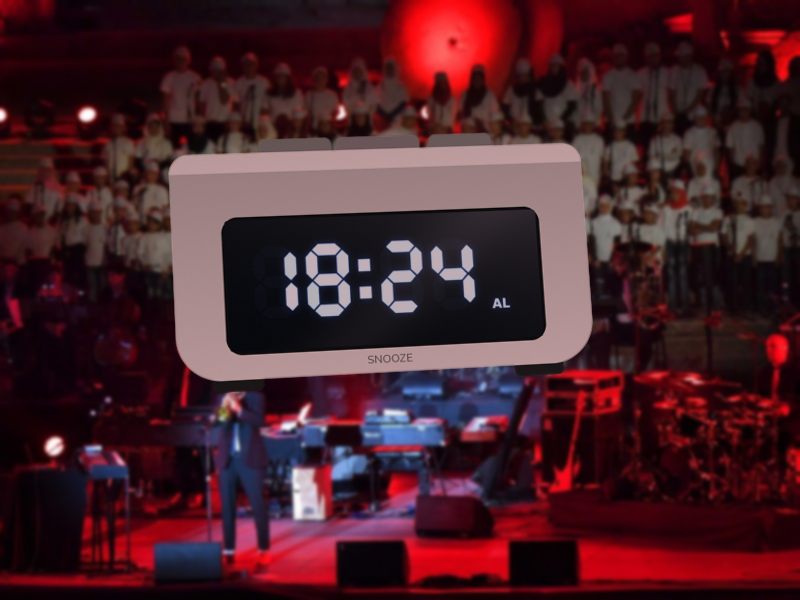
18:24
